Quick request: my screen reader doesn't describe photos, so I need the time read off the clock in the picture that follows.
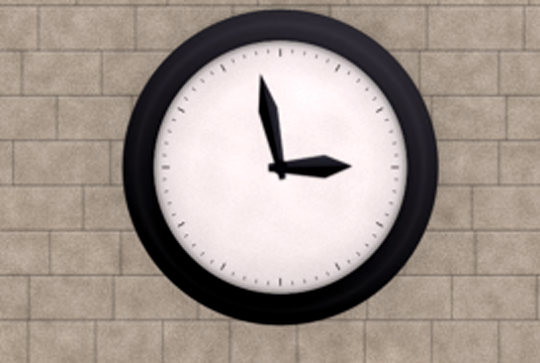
2:58
